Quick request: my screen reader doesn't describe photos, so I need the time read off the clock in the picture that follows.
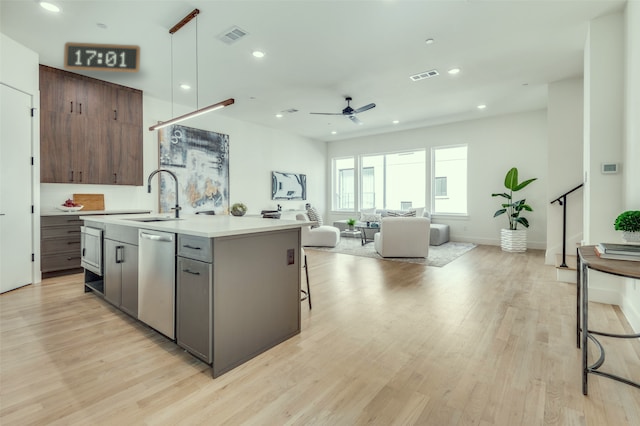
17:01
